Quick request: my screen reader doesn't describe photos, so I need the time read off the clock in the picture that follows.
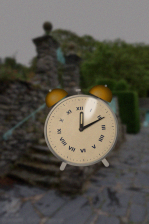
12:11
